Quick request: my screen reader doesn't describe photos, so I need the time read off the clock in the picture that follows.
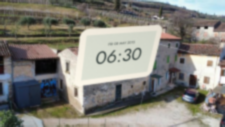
6:30
